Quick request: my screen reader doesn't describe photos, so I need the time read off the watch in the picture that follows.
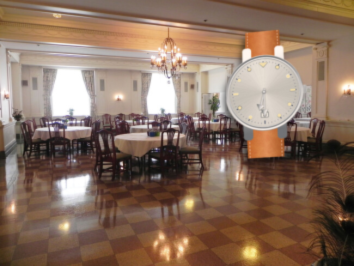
6:30
